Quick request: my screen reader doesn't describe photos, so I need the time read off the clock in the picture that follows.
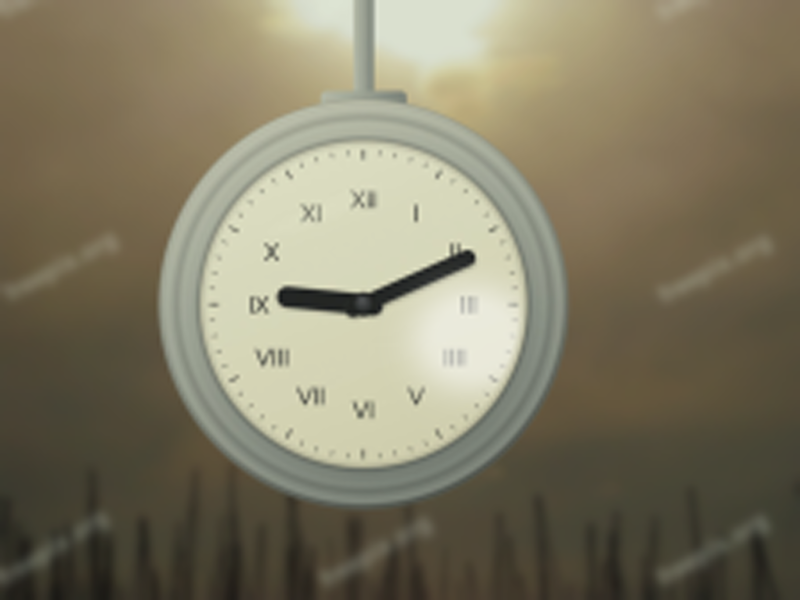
9:11
